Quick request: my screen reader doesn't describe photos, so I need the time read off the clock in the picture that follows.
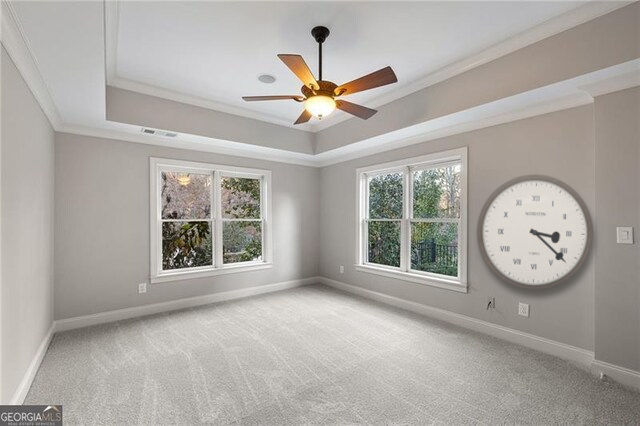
3:22
